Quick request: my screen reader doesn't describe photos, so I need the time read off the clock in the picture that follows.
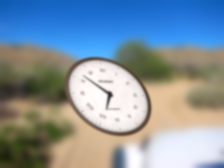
6:52
